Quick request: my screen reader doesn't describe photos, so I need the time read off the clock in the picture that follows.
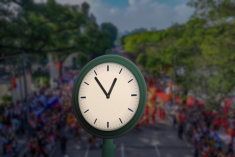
12:54
